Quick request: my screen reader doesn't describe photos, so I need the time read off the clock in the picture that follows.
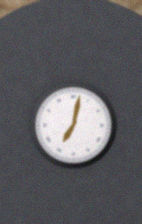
7:02
